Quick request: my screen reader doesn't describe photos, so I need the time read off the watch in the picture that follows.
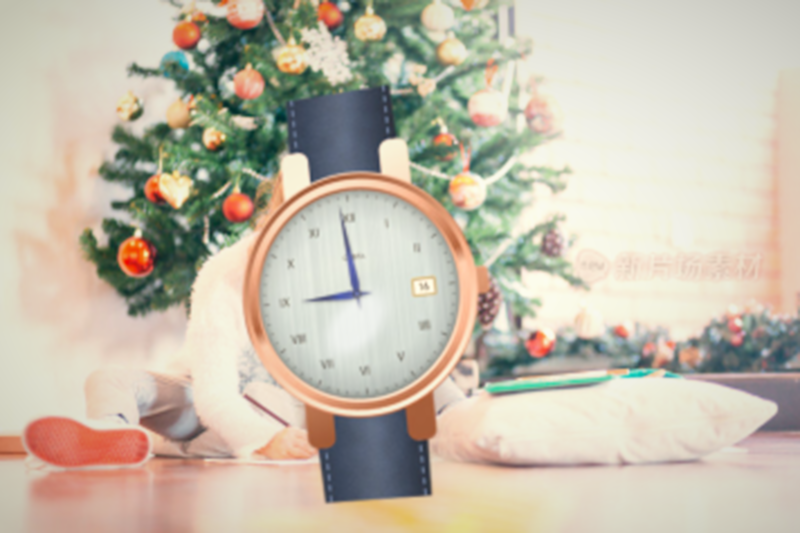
8:59
